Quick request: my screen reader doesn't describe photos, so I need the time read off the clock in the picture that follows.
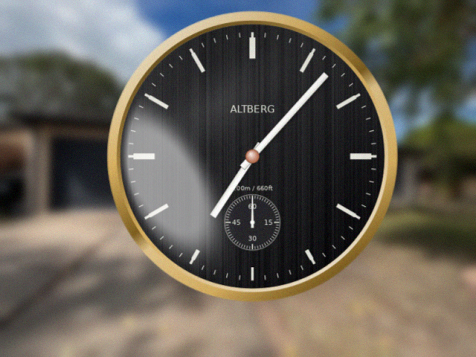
7:07
